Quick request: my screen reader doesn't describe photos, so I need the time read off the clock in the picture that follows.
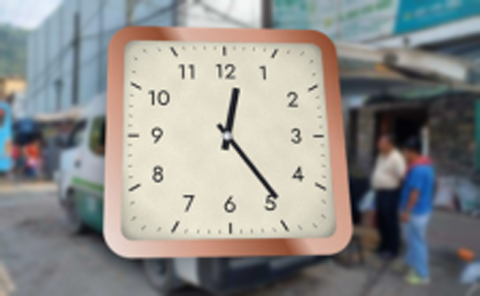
12:24
